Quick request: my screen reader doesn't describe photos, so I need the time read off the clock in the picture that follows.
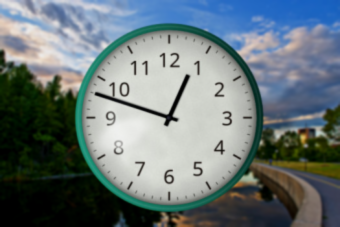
12:48
